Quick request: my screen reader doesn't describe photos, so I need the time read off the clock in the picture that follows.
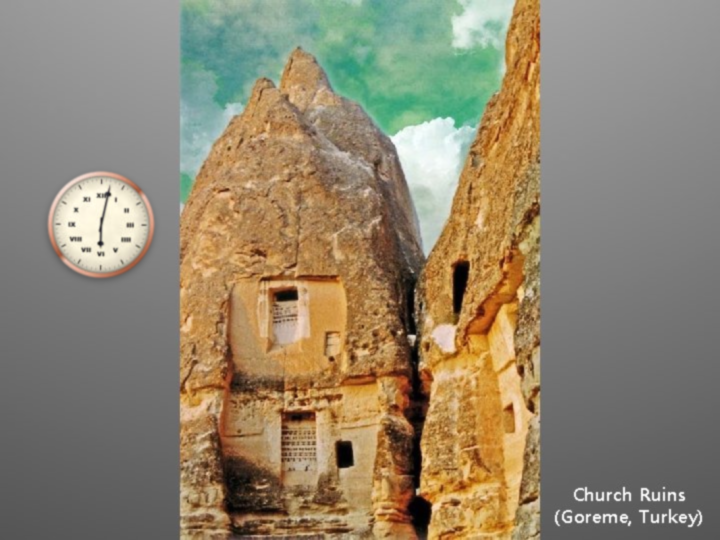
6:02
